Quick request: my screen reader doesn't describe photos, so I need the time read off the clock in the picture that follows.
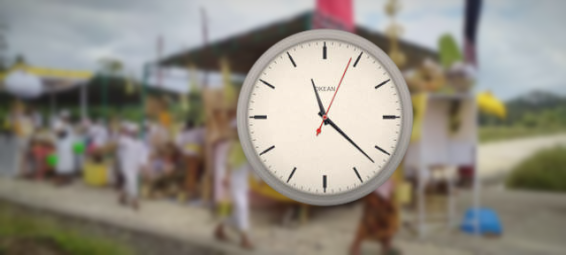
11:22:04
